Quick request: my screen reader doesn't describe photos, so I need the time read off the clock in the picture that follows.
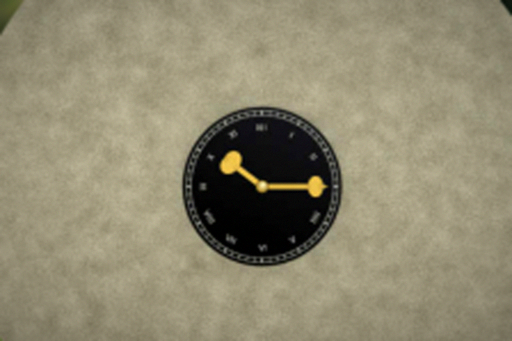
10:15
